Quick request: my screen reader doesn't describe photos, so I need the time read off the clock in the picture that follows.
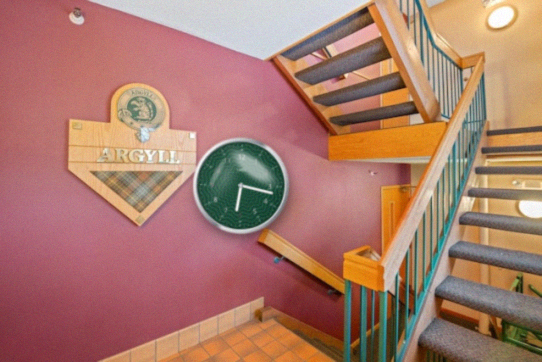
6:17
